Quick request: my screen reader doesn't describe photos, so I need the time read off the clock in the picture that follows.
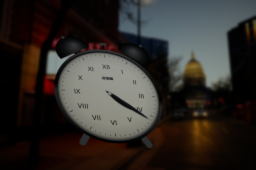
4:21
